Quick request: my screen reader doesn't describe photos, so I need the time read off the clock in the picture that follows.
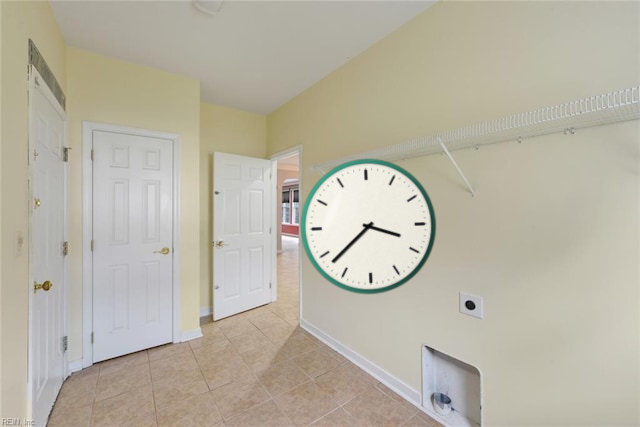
3:38
